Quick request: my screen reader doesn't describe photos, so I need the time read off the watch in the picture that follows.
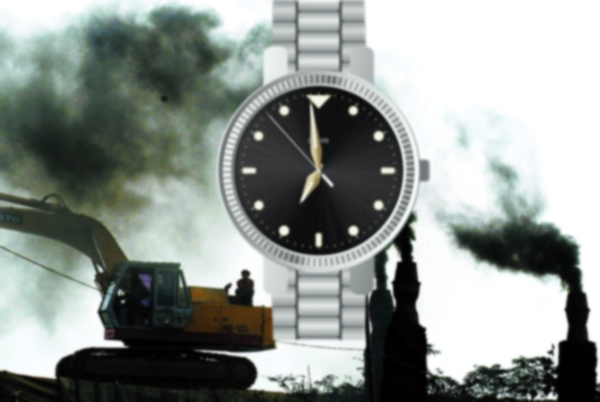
6:58:53
